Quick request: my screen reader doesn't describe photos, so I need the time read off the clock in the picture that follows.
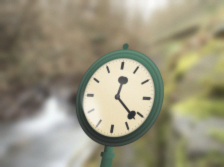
12:22
